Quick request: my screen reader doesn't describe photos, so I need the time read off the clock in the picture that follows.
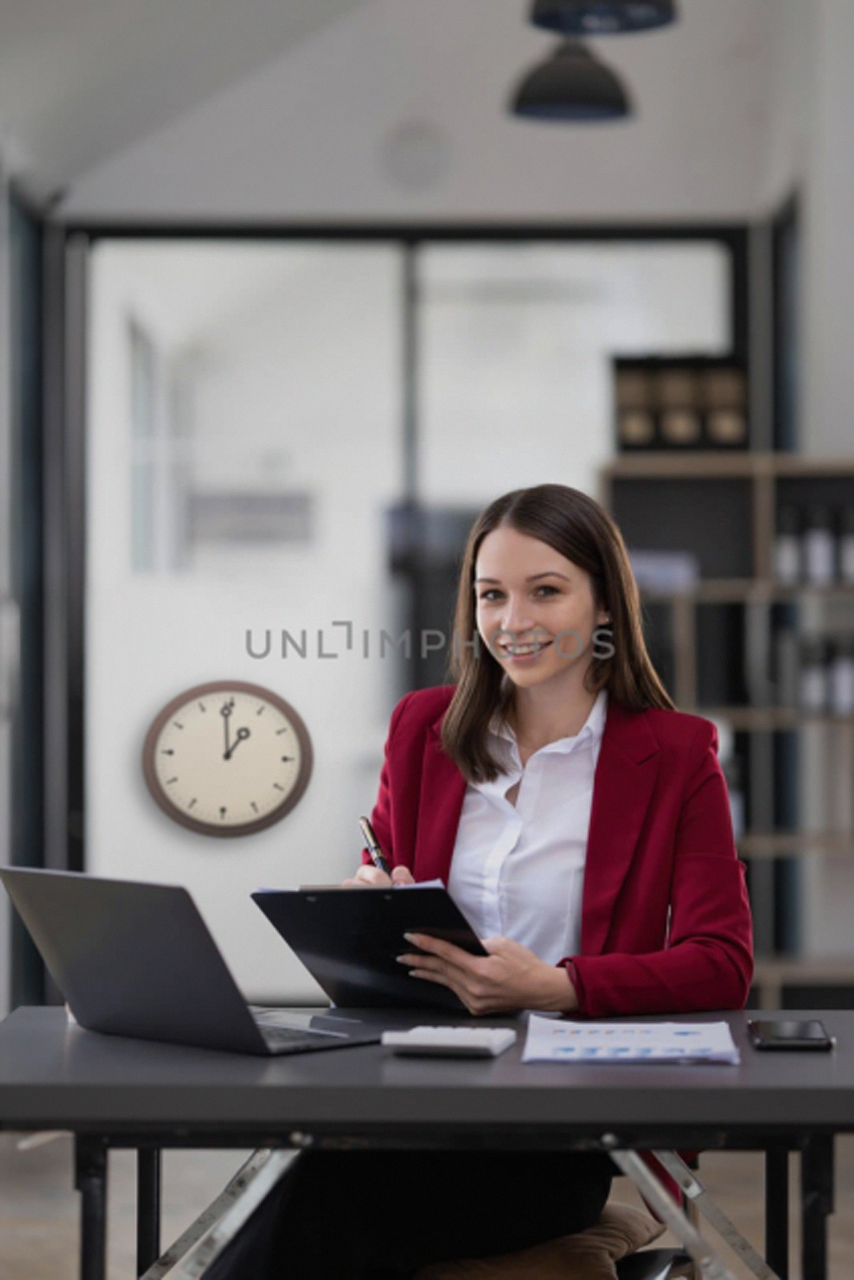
12:59
